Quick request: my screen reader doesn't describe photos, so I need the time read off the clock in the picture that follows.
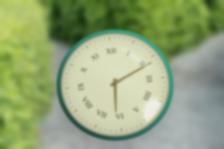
6:11
